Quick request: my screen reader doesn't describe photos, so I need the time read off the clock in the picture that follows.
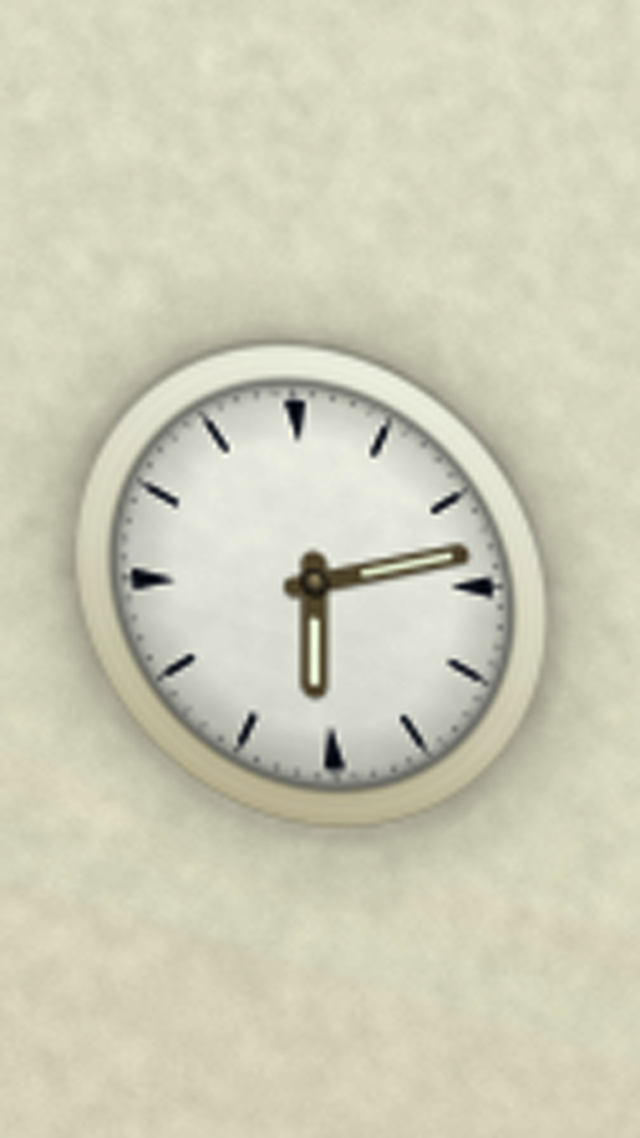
6:13
